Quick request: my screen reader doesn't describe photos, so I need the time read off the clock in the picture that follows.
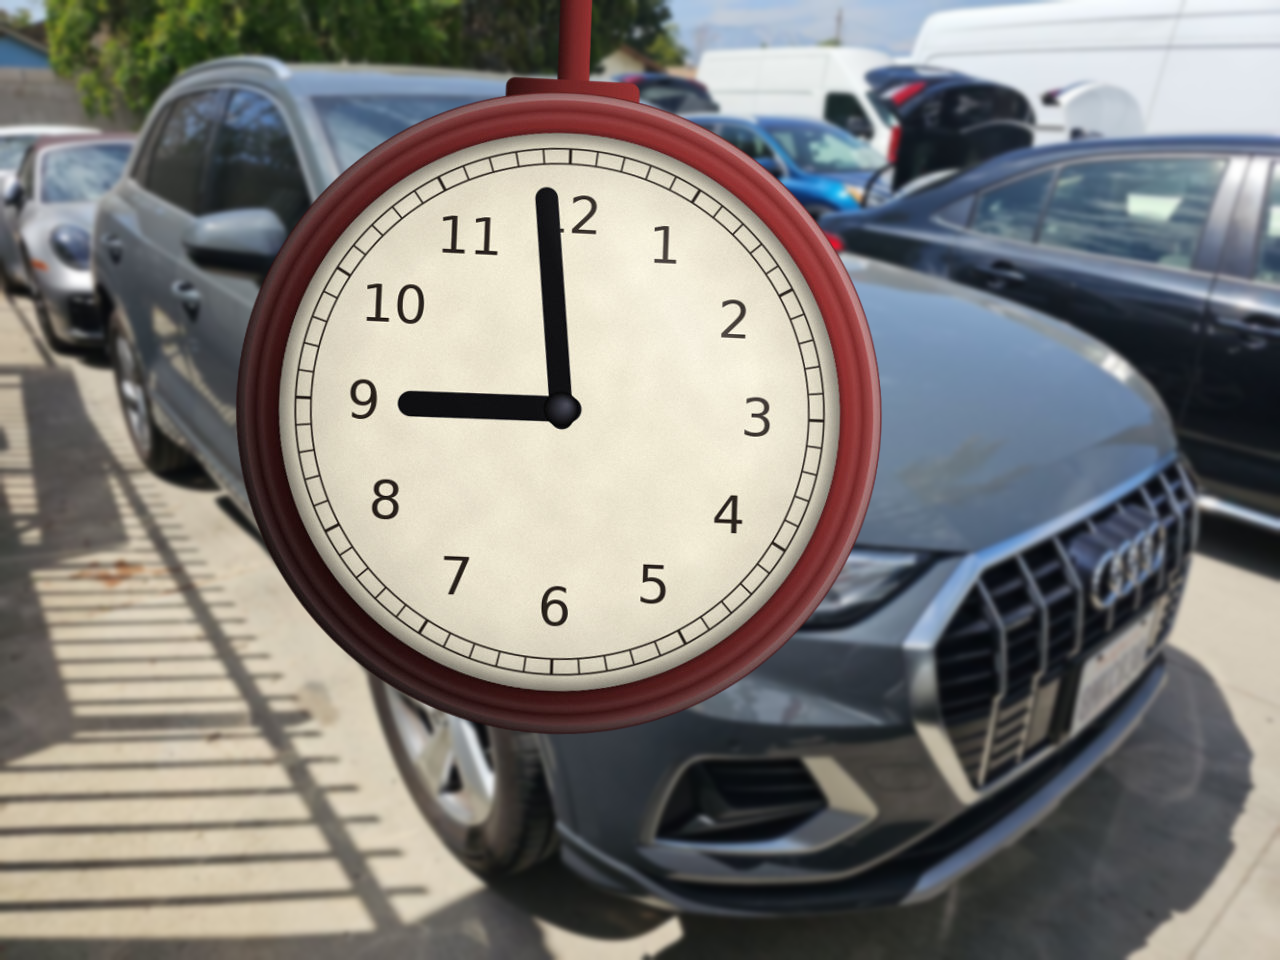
8:59
